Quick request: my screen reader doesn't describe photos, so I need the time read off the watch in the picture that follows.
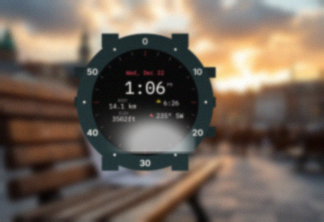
1:06
